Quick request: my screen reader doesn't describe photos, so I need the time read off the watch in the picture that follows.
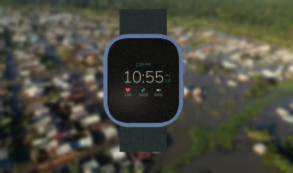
10:55
